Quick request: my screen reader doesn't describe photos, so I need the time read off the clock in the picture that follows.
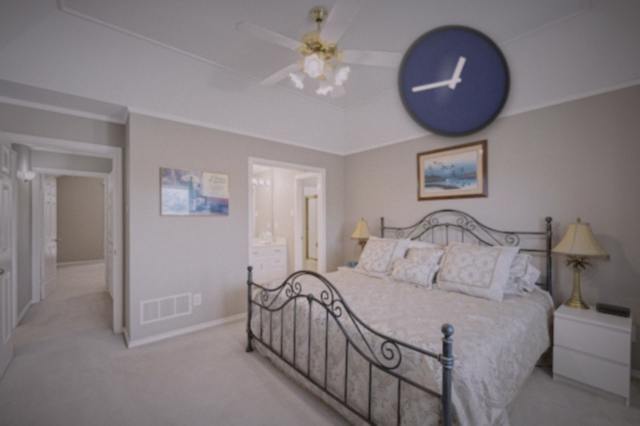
12:43
